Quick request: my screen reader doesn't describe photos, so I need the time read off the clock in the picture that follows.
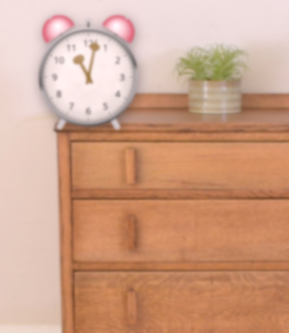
11:02
